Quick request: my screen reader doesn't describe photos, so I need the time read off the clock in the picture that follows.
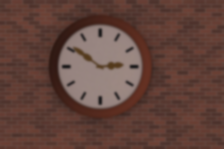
2:51
